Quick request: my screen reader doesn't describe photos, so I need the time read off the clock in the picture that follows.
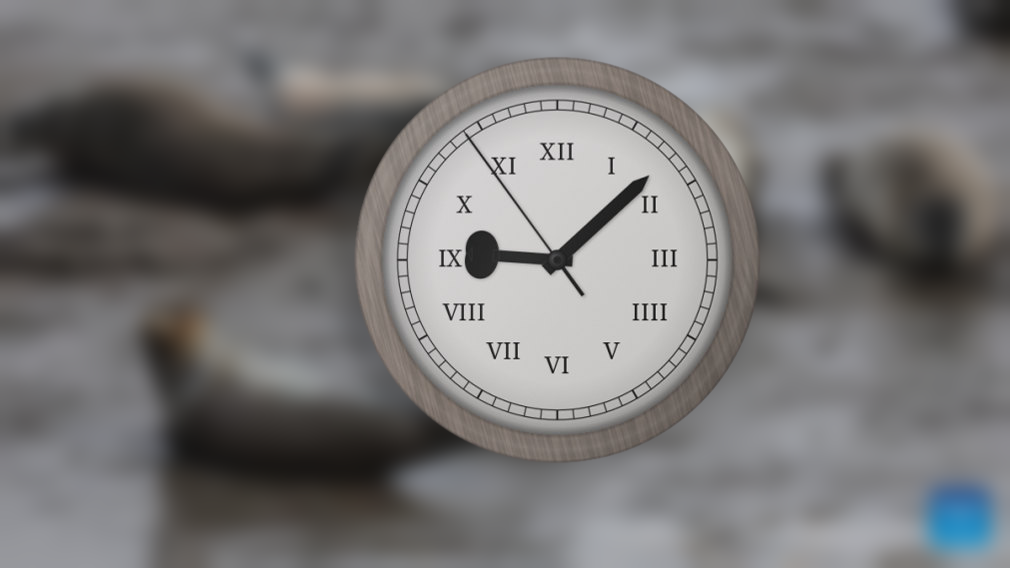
9:07:54
